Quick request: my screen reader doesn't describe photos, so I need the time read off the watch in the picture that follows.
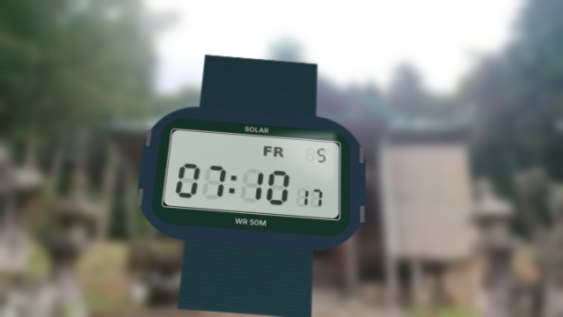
7:10:17
